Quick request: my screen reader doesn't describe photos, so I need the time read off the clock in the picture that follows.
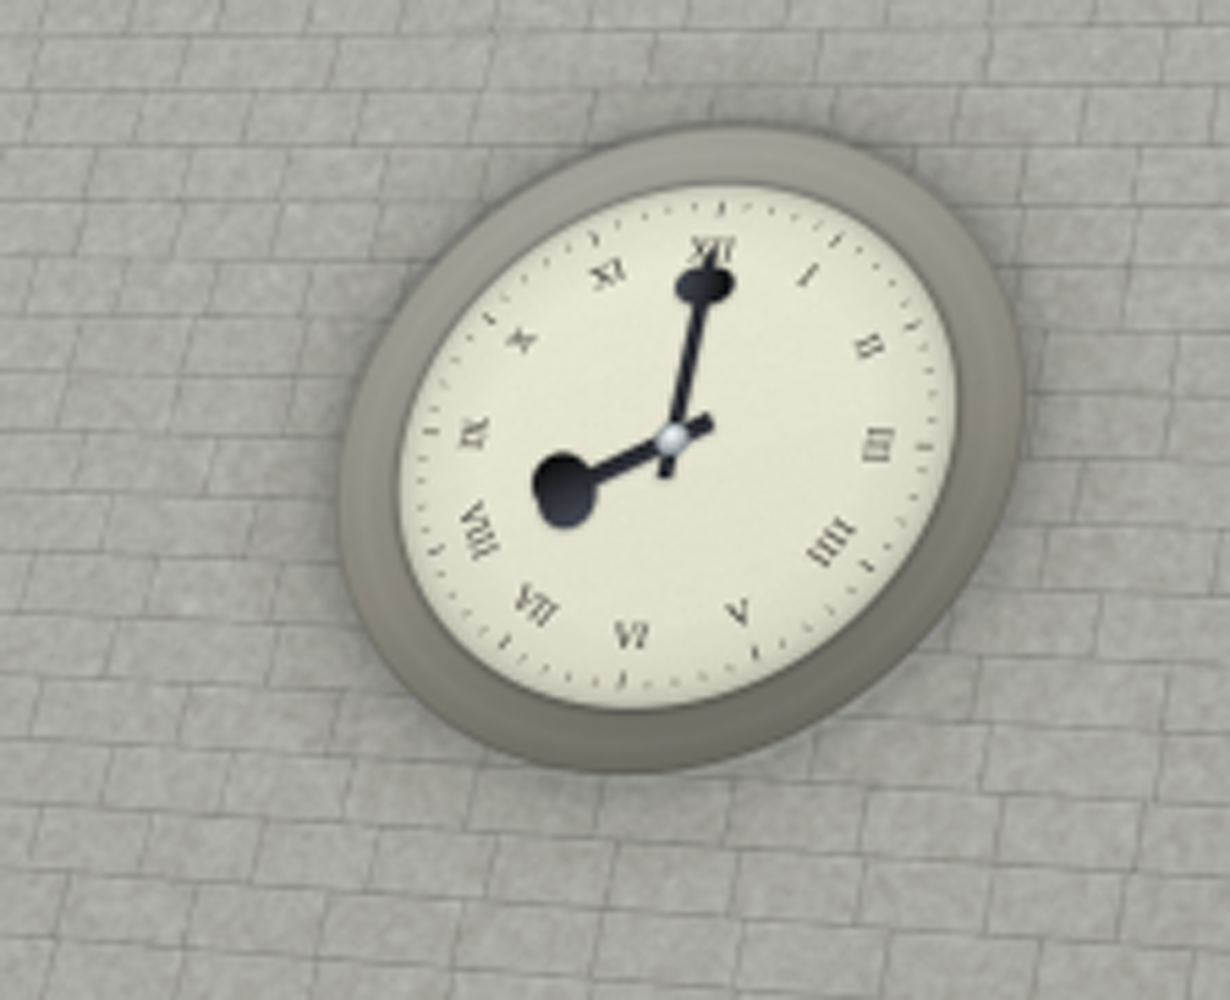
8:00
